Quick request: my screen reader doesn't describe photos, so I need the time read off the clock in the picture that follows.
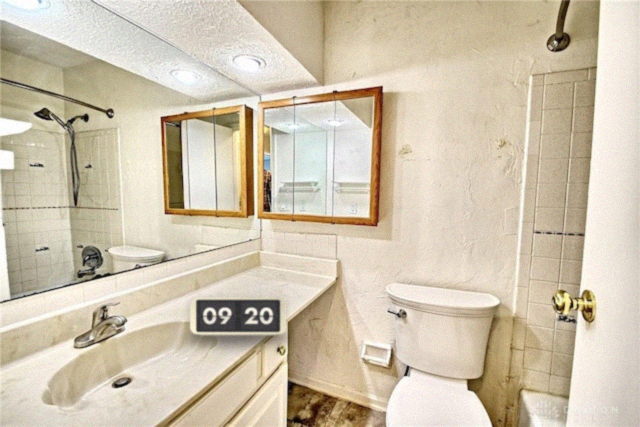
9:20
